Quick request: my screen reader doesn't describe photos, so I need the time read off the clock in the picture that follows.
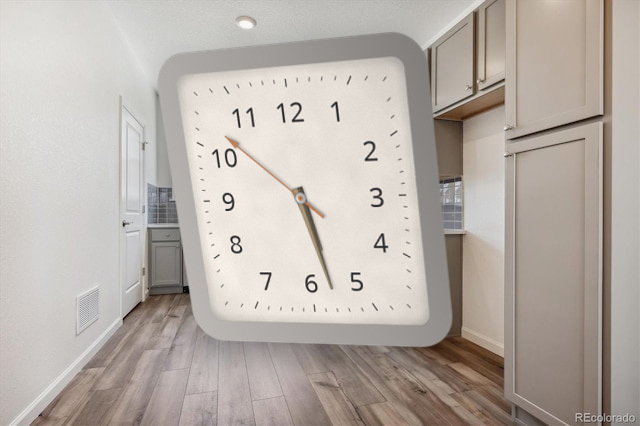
5:27:52
